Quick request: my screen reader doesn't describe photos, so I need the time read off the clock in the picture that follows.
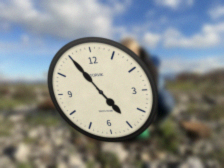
4:55
